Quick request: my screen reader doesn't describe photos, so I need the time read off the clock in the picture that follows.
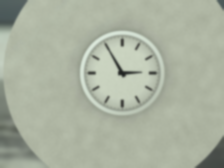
2:55
